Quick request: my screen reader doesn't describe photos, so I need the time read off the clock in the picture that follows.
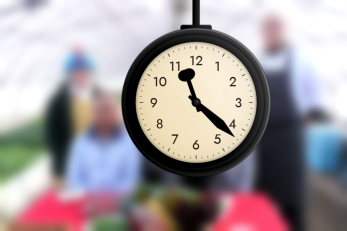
11:22
